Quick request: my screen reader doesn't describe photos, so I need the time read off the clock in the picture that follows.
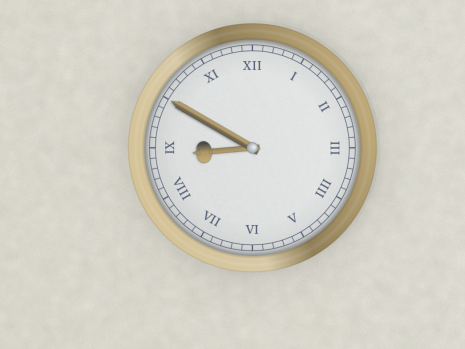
8:50
